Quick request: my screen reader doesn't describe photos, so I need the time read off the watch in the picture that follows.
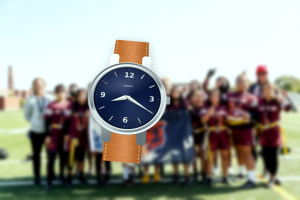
8:20
